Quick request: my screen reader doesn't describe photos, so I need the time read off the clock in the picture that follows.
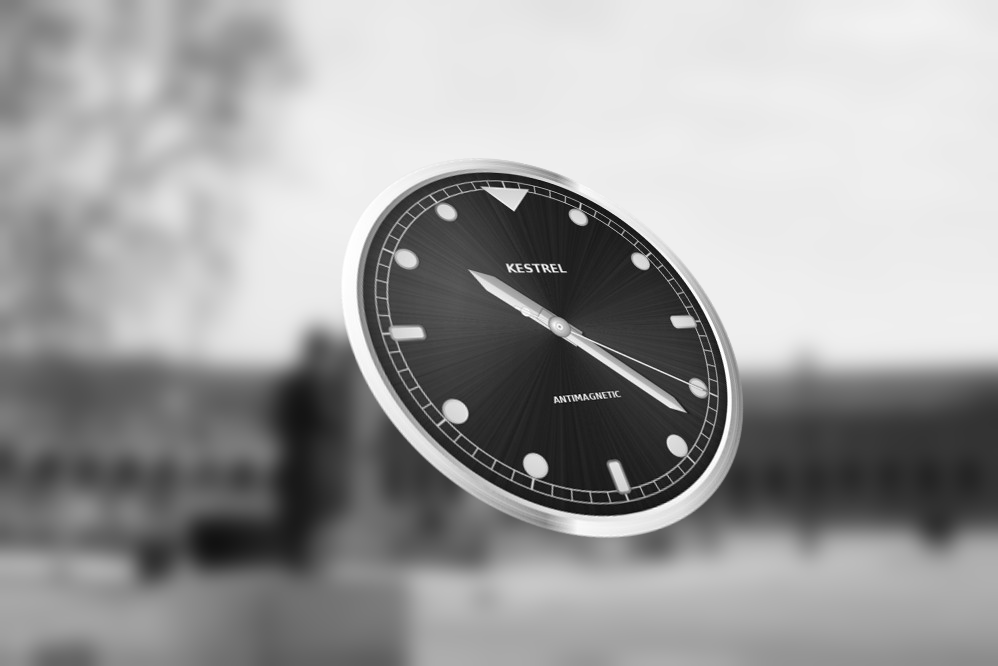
10:22:20
